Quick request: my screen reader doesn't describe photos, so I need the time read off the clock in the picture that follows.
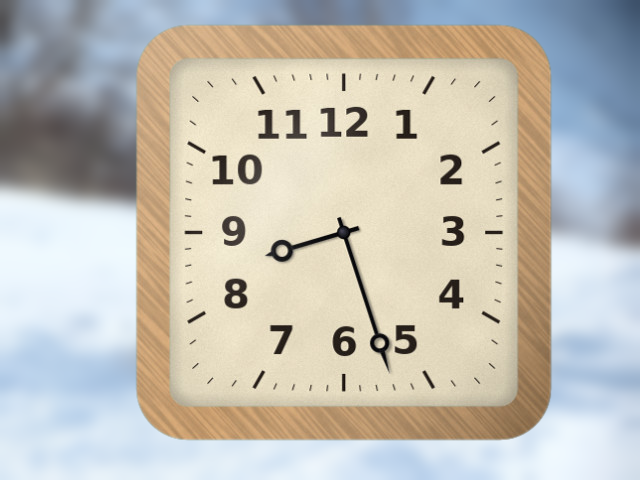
8:27
